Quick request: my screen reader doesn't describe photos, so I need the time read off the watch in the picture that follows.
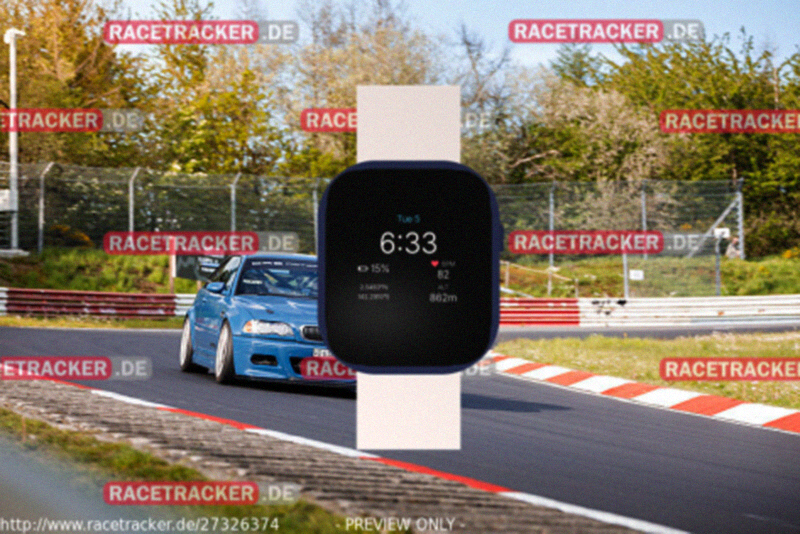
6:33
